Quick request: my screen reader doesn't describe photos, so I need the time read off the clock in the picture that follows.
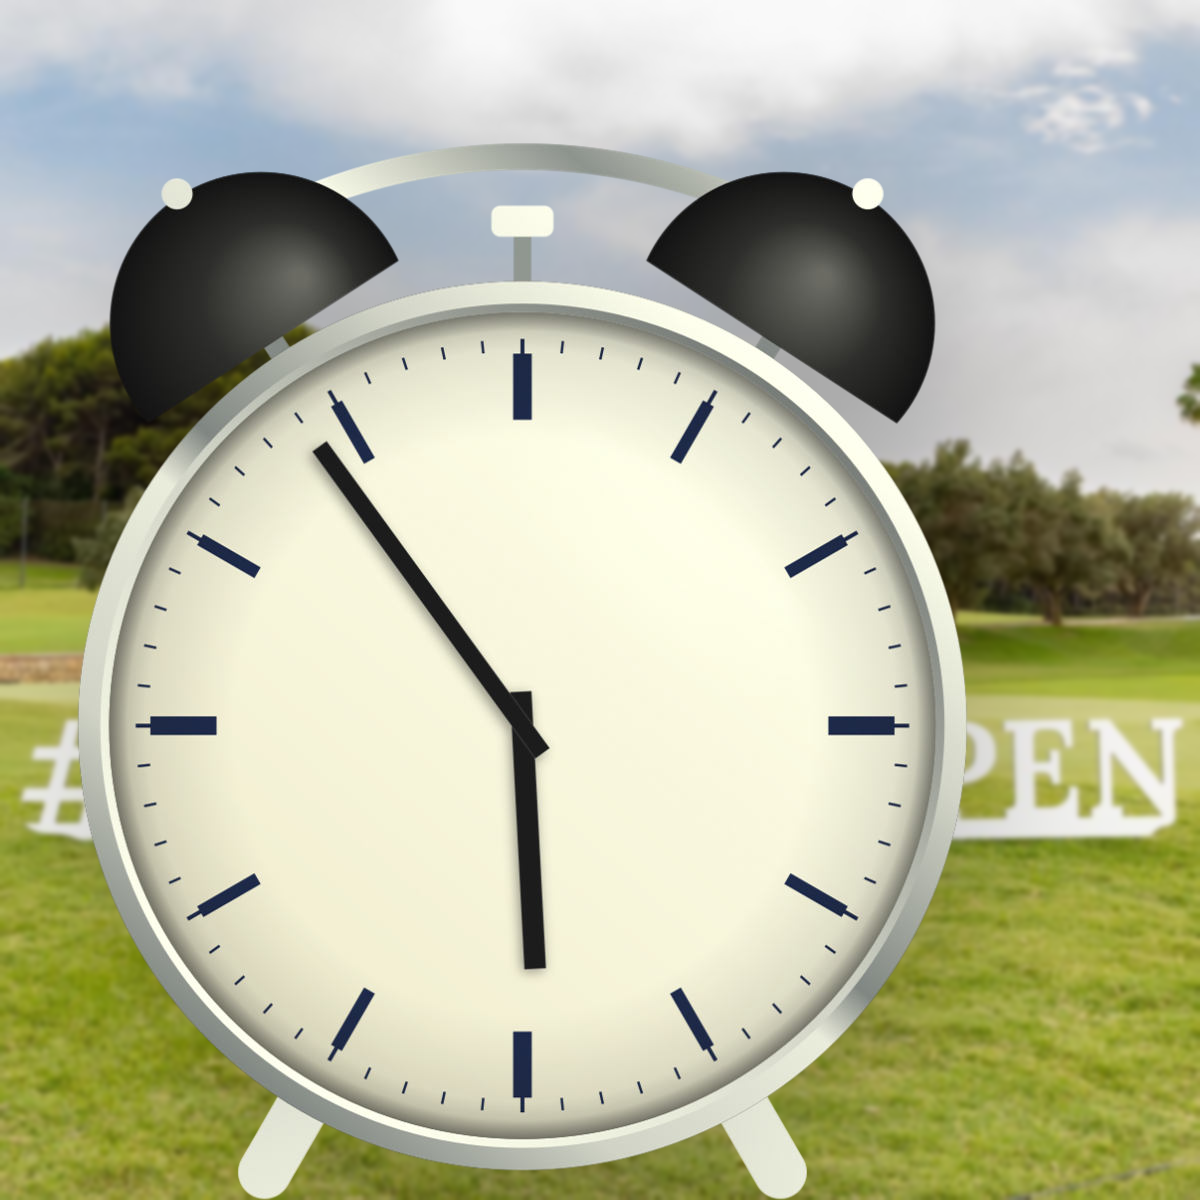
5:54
